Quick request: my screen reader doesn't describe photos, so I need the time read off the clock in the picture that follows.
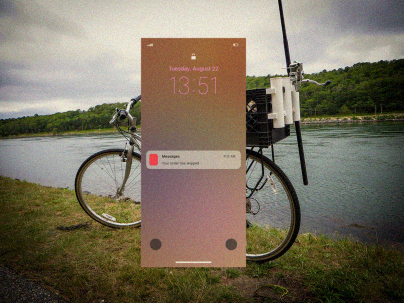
13:51
